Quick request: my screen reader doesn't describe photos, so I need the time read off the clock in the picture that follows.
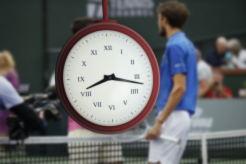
8:17
